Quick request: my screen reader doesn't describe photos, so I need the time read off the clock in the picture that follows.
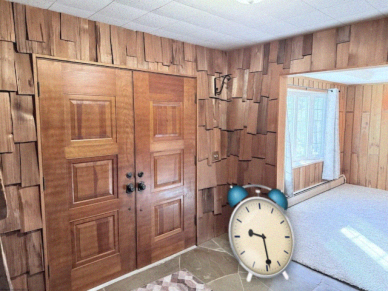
9:29
